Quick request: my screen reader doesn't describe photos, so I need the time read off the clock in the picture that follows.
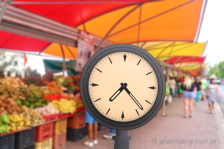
7:23
